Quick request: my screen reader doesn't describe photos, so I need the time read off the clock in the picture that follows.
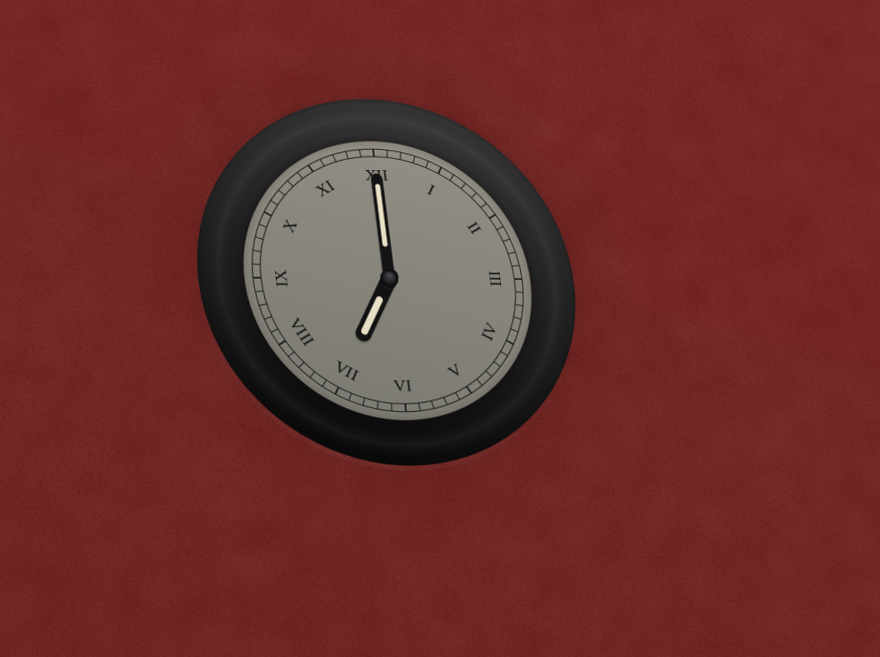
7:00
